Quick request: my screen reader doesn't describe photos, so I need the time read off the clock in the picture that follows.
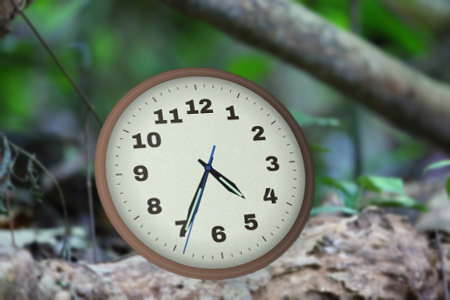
4:34:34
